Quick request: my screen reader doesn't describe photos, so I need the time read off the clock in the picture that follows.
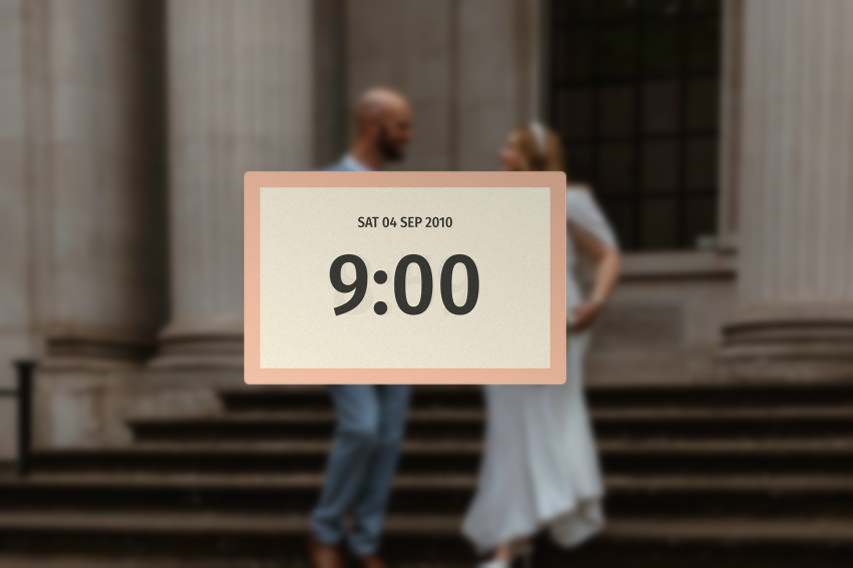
9:00
